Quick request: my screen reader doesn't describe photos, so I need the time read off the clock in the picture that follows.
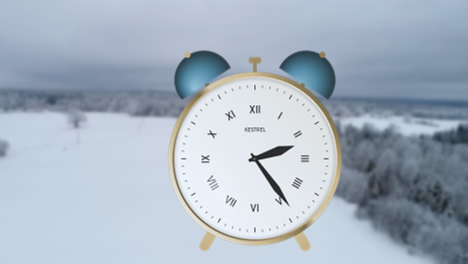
2:24
